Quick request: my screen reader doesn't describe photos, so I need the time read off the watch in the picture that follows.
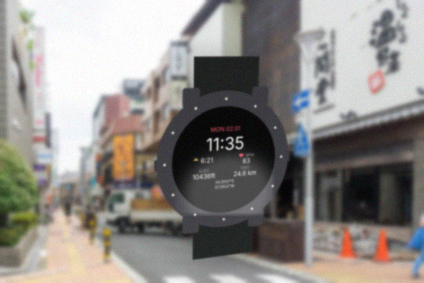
11:35
